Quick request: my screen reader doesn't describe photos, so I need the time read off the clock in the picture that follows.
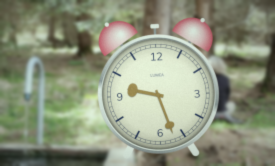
9:27
